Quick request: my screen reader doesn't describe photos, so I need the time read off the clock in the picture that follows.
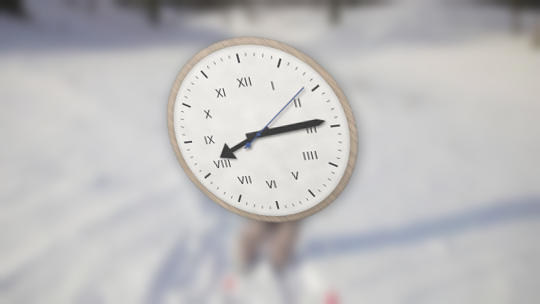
8:14:09
